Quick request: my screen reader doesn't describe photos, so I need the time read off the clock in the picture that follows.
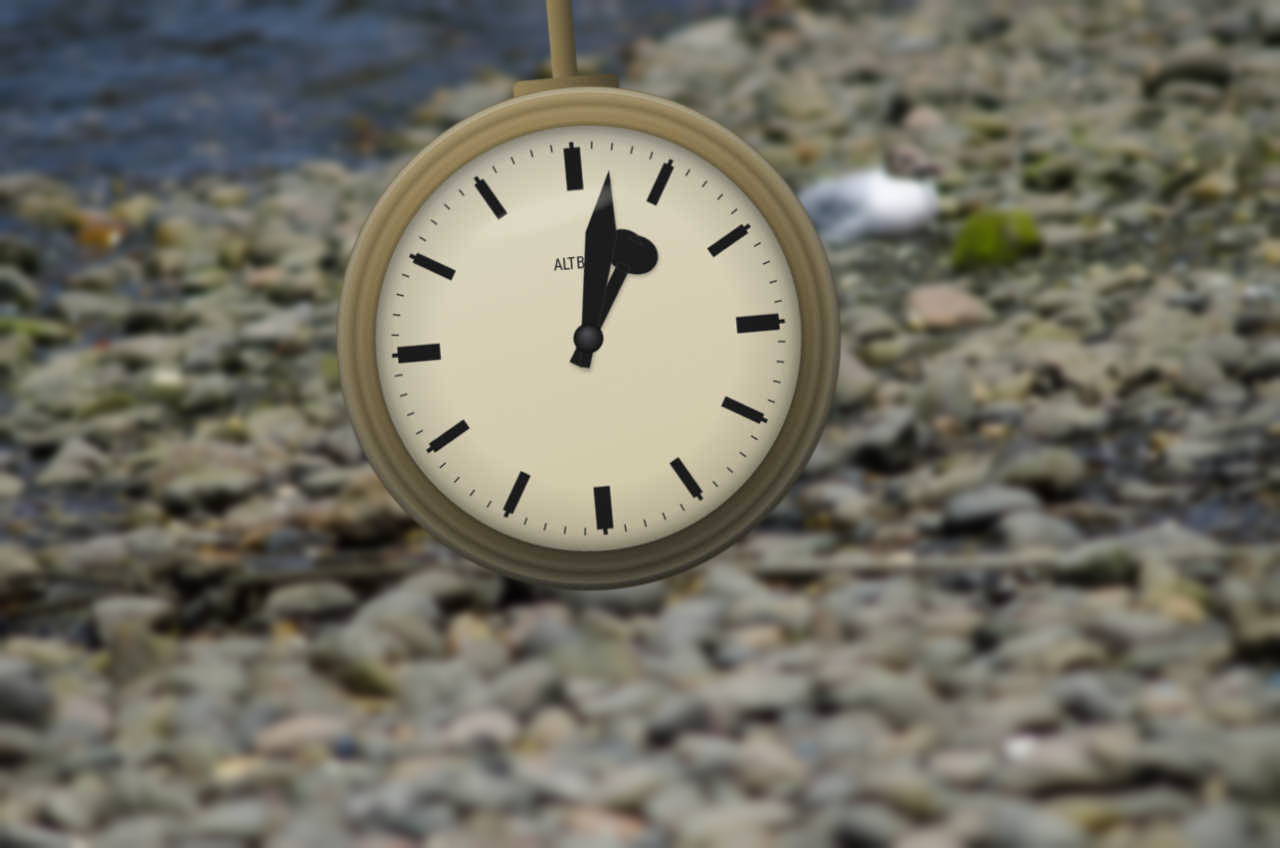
1:02
